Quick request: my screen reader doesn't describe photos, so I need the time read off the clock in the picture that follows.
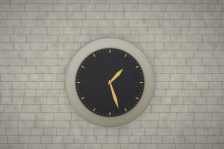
1:27
